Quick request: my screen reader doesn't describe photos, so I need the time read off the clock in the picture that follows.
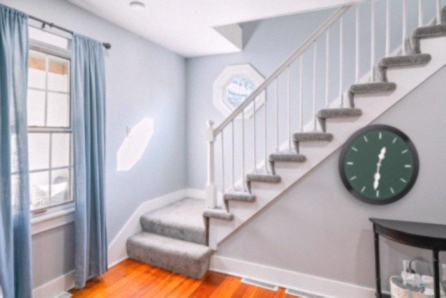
12:31
